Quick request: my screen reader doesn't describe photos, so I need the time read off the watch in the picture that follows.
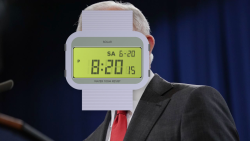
8:20:15
